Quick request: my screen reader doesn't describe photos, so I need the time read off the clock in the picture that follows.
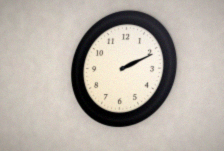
2:11
